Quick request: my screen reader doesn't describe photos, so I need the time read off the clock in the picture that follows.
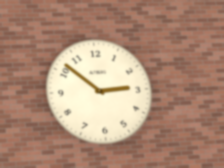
2:52
